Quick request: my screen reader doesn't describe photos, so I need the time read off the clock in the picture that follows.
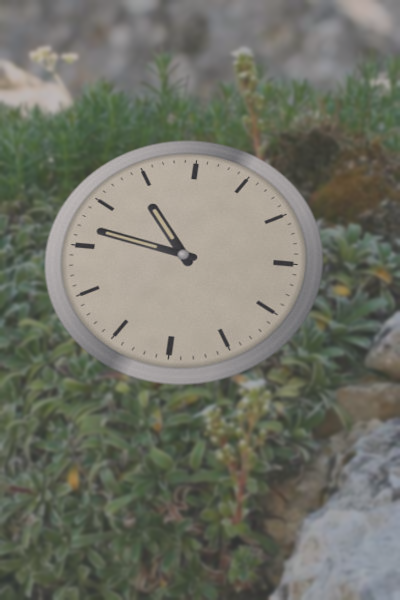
10:47
